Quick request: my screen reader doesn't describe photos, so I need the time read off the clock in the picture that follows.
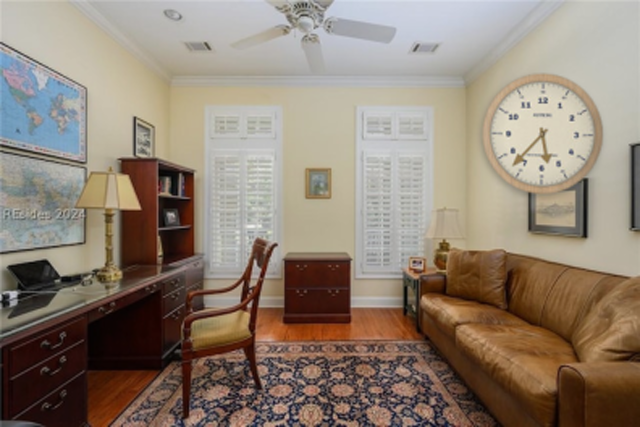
5:37
